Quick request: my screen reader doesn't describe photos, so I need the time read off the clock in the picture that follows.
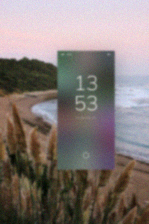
13:53
